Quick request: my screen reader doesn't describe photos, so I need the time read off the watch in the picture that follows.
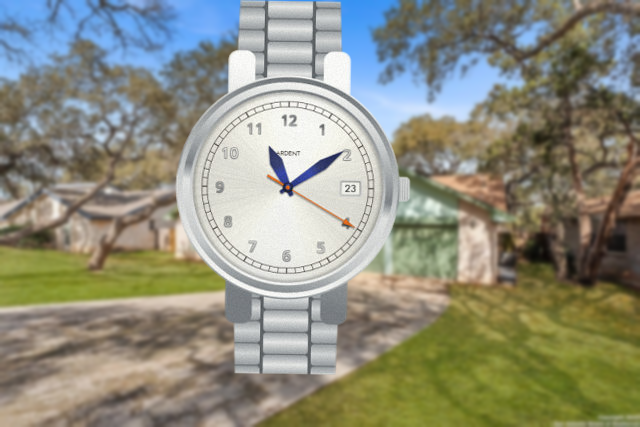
11:09:20
